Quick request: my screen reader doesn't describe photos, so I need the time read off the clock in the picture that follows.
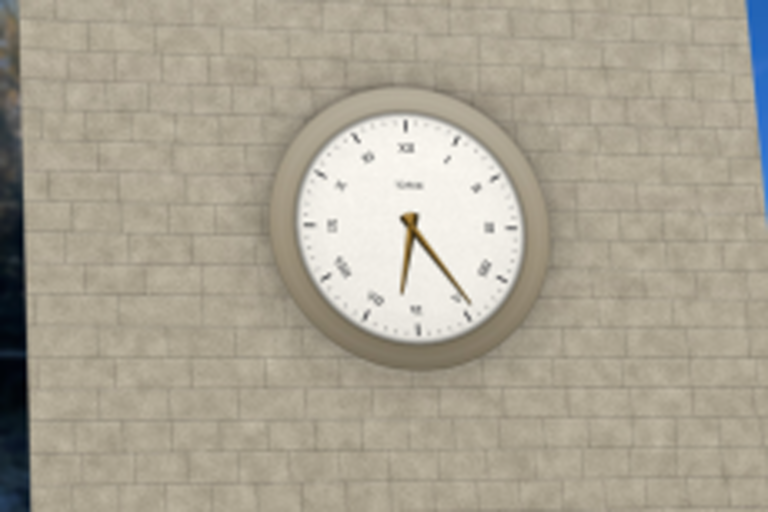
6:24
